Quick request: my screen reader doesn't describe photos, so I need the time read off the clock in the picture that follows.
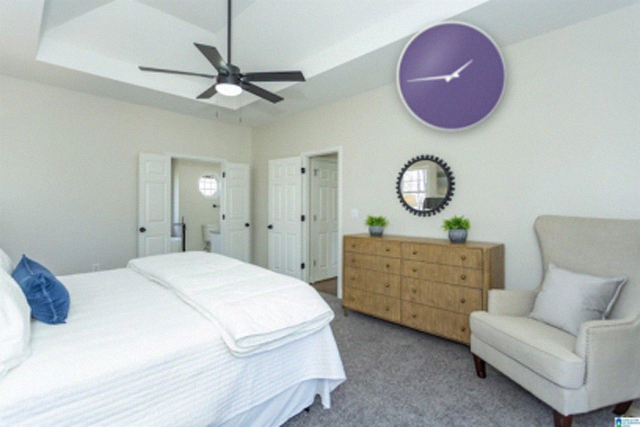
1:44
